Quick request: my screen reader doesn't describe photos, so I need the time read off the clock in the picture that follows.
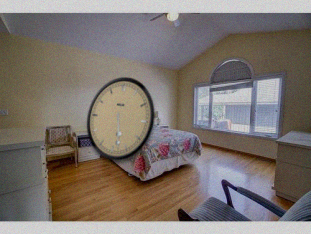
5:28
